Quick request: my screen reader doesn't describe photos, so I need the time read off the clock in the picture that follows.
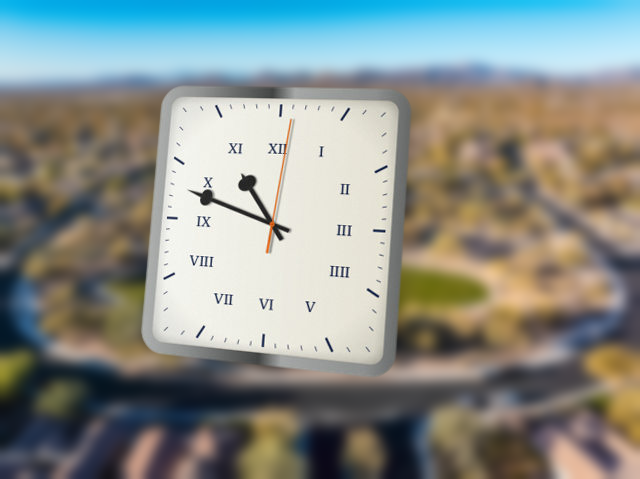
10:48:01
